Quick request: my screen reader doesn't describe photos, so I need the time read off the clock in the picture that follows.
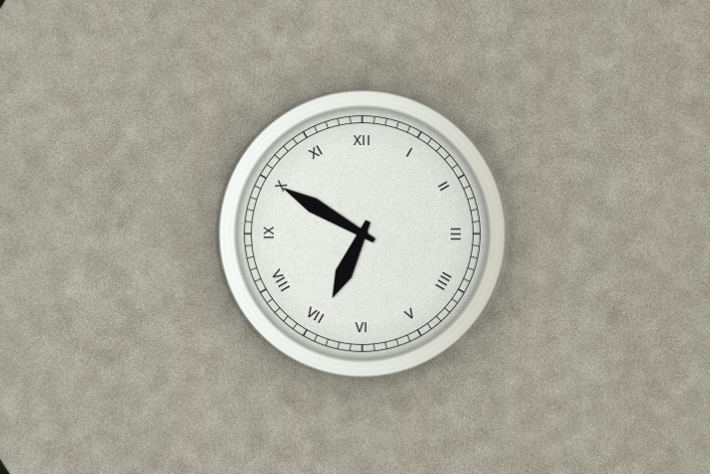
6:50
